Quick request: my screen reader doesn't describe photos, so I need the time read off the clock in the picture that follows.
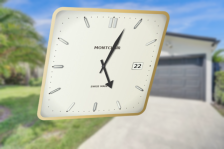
5:03
